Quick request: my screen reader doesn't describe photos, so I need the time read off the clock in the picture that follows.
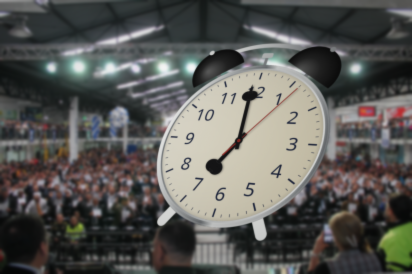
6:59:06
